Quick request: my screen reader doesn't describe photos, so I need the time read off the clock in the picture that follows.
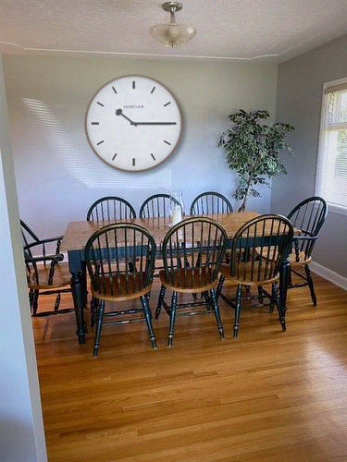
10:15
